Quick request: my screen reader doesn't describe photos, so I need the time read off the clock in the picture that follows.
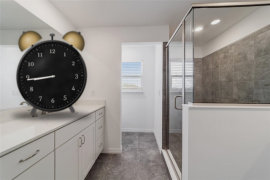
8:44
